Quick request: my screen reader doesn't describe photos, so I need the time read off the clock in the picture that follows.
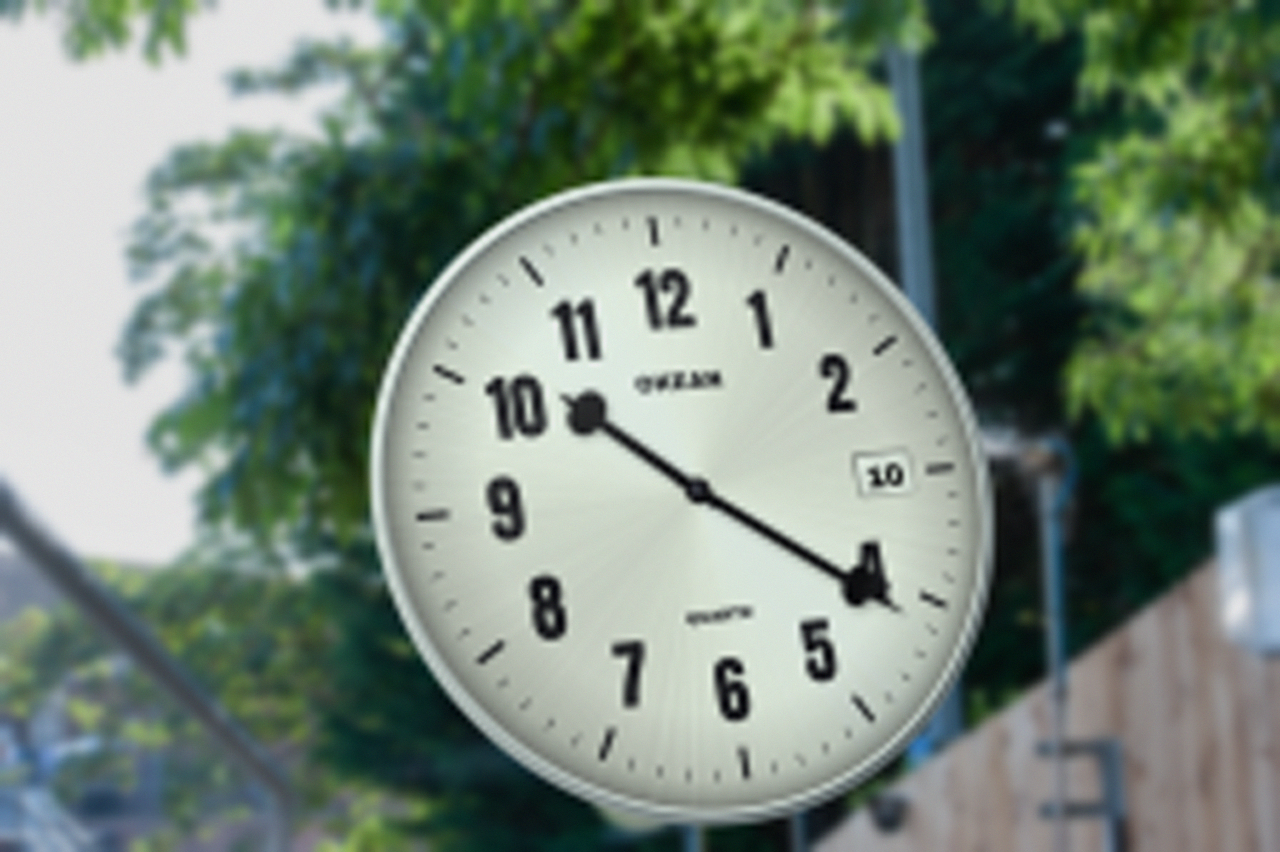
10:21
